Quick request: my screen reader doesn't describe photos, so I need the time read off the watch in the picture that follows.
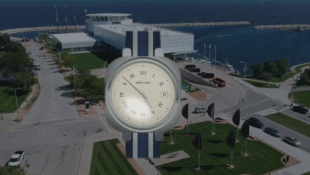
4:52
